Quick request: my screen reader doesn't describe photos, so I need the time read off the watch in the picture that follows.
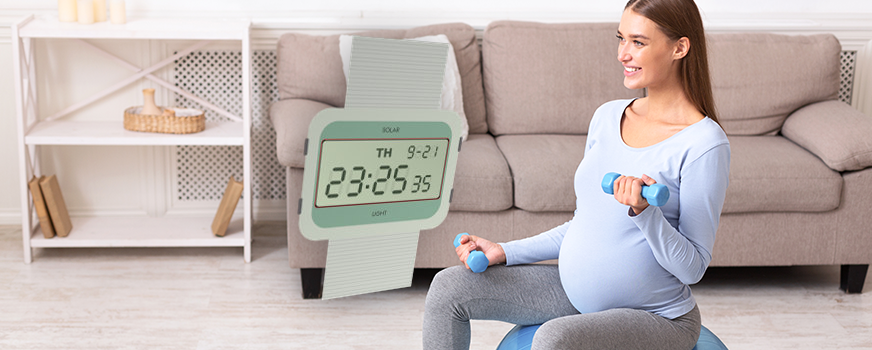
23:25:35
